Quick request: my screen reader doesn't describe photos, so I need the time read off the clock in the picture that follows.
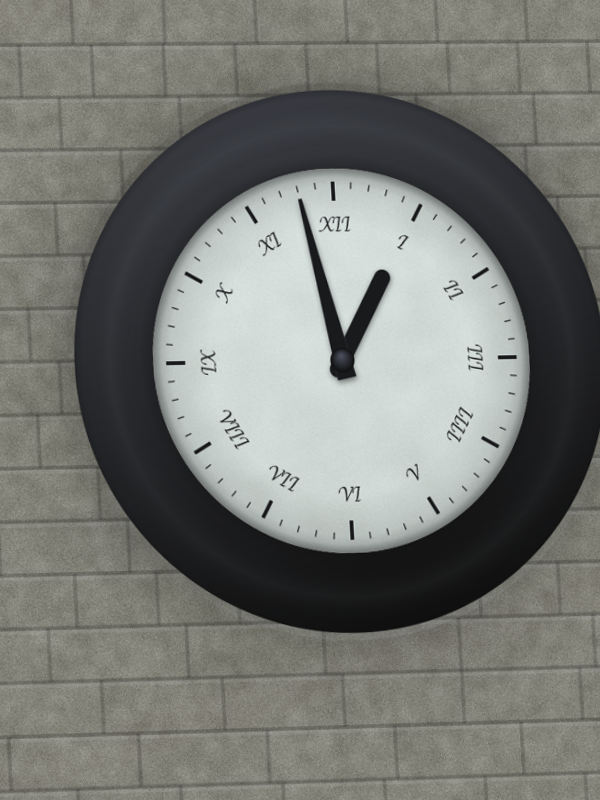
12:58
